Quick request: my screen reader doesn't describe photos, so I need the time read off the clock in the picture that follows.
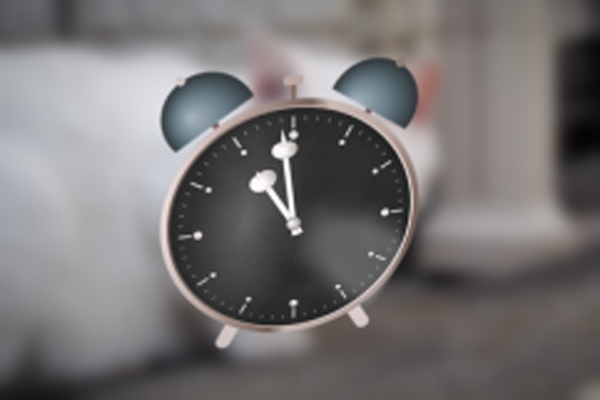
10:59
